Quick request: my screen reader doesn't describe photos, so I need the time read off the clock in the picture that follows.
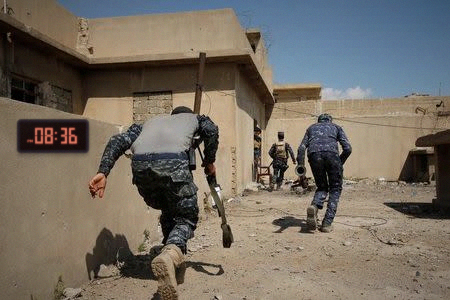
8:36
